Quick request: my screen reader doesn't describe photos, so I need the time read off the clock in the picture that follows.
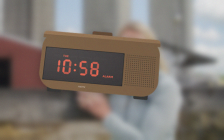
10:58
